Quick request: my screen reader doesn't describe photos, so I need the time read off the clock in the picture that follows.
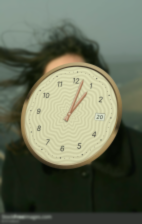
1:02
